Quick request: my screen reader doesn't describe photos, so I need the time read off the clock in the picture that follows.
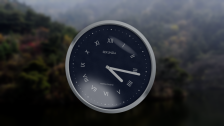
4:16
